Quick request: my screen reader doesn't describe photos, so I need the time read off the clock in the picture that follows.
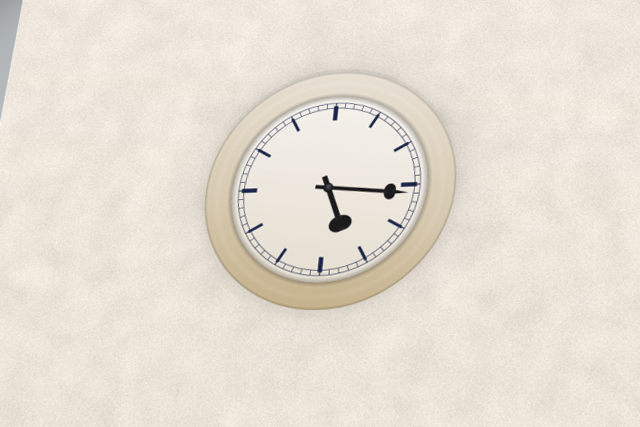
5:16
